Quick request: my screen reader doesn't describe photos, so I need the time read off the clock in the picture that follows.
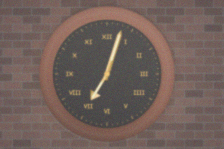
7:03
